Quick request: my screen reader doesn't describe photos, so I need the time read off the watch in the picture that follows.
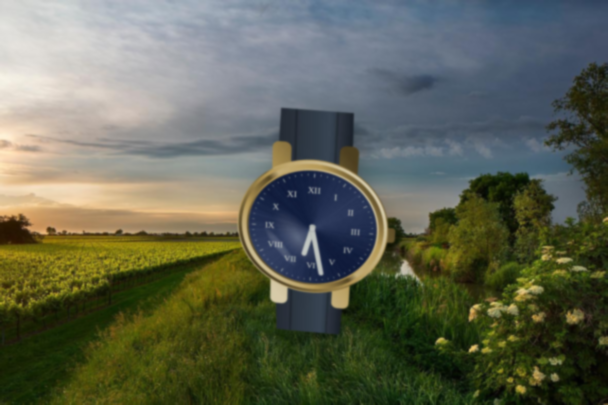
6:28
